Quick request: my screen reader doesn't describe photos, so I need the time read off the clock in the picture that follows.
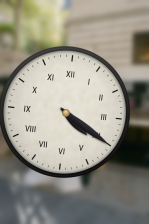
4:20
